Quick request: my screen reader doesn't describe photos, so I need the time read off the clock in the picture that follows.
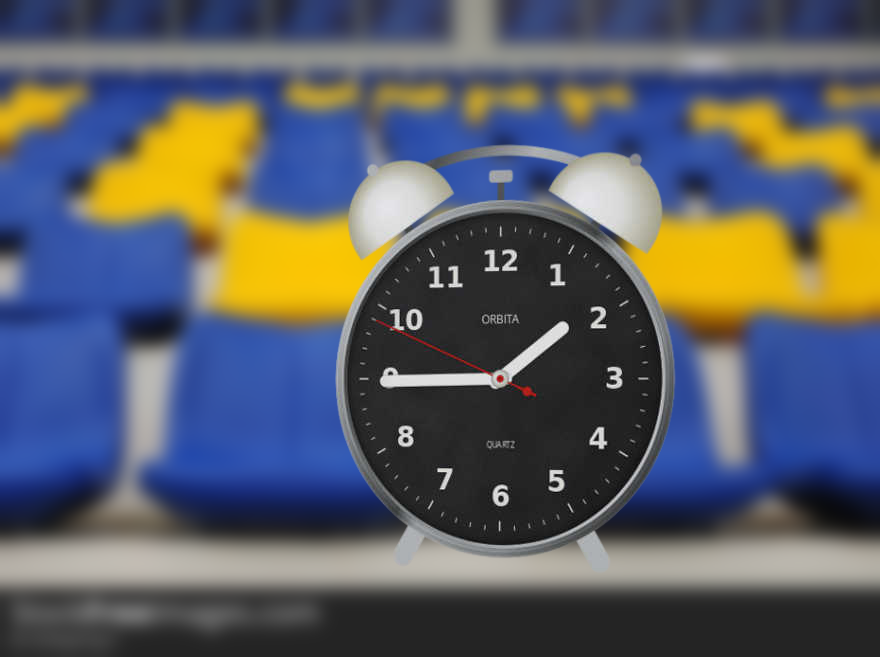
1:44:49
